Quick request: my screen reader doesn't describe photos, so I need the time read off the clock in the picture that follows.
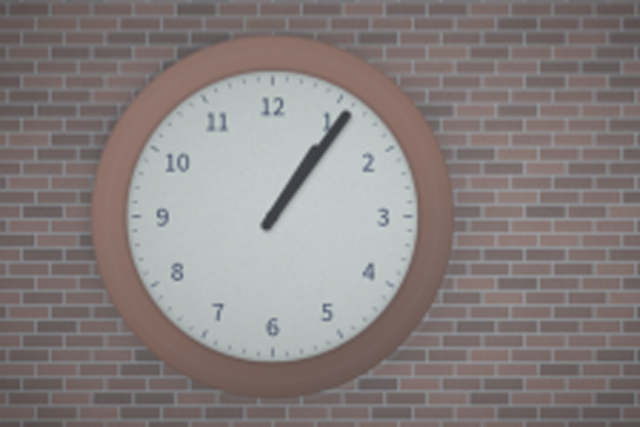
1:06
